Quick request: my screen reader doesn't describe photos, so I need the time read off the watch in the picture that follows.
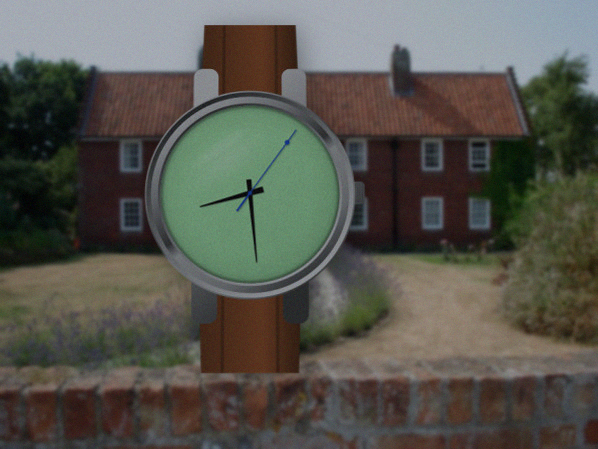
8:29:06
